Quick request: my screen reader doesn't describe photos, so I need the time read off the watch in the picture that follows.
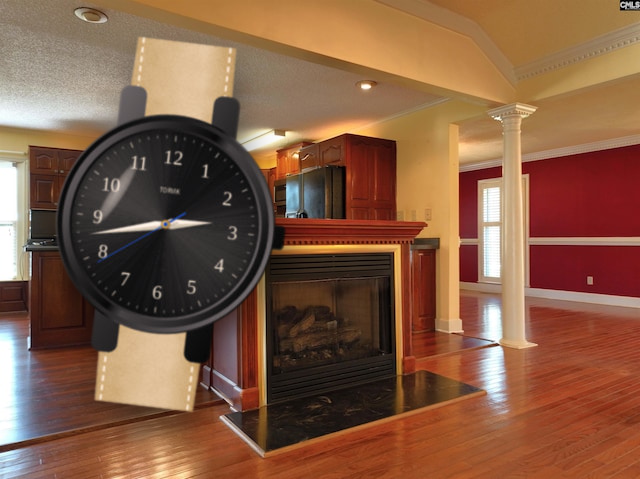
2:42:39
